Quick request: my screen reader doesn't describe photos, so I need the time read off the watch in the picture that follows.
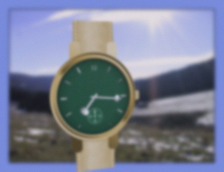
7:16
